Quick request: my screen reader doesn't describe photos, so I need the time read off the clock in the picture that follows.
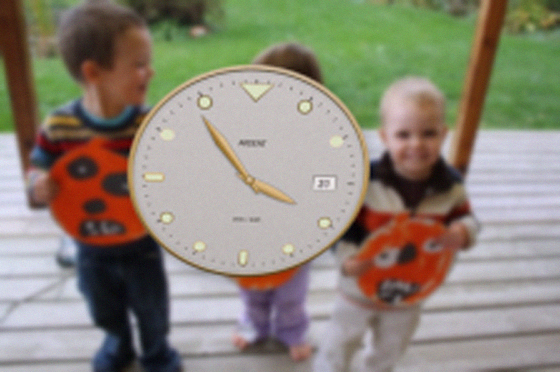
3:54
